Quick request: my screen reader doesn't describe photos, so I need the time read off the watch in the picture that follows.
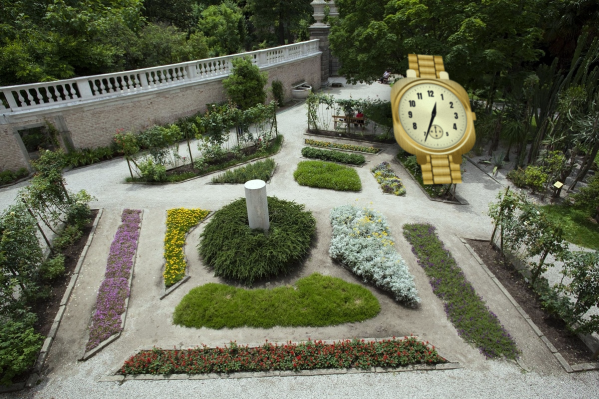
12:34
